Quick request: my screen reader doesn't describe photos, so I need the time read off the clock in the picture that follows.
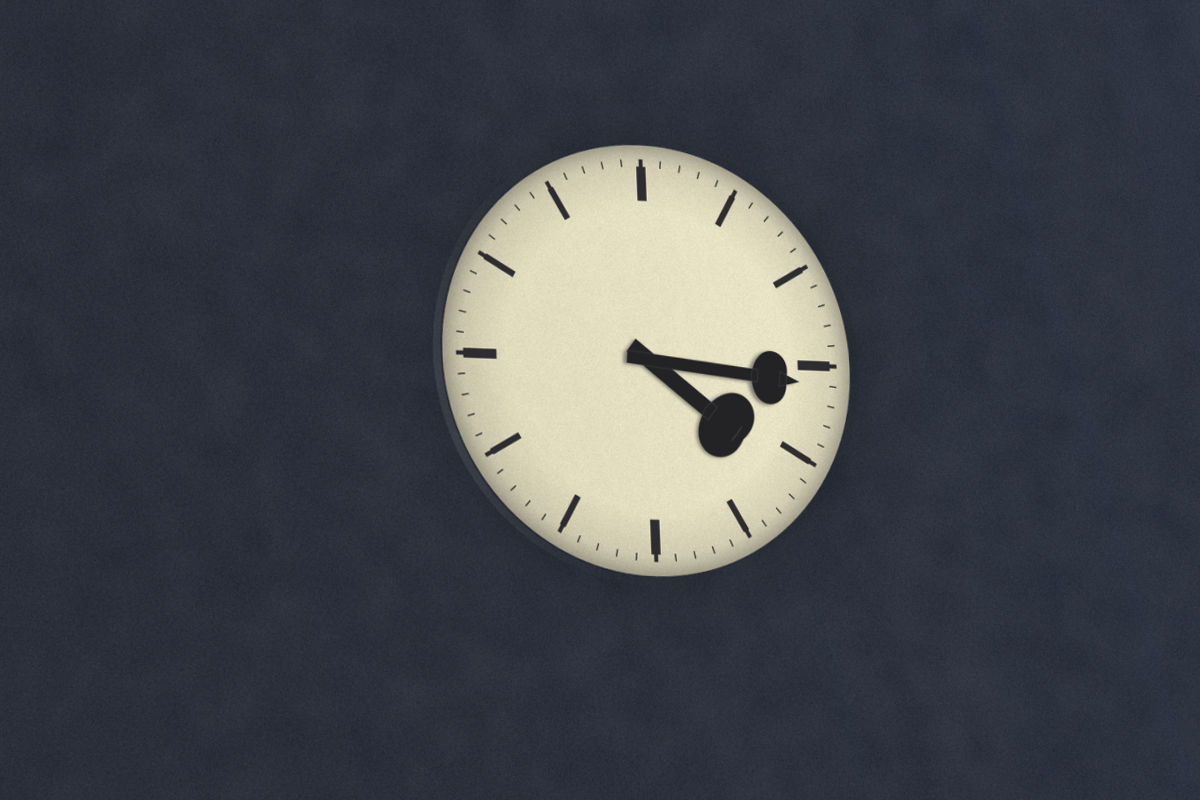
4:16
